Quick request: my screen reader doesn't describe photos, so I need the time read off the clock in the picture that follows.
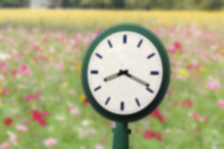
8:19
